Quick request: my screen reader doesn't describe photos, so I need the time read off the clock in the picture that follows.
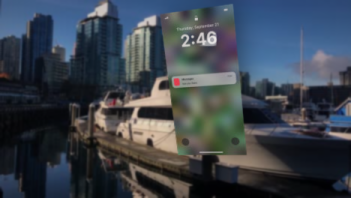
2:46
